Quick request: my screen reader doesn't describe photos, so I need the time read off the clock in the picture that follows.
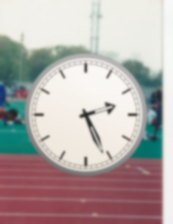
2:26
